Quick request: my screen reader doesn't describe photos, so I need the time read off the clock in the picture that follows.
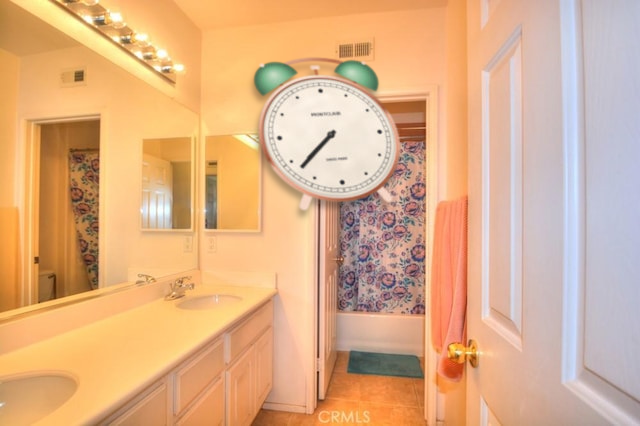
7:38
